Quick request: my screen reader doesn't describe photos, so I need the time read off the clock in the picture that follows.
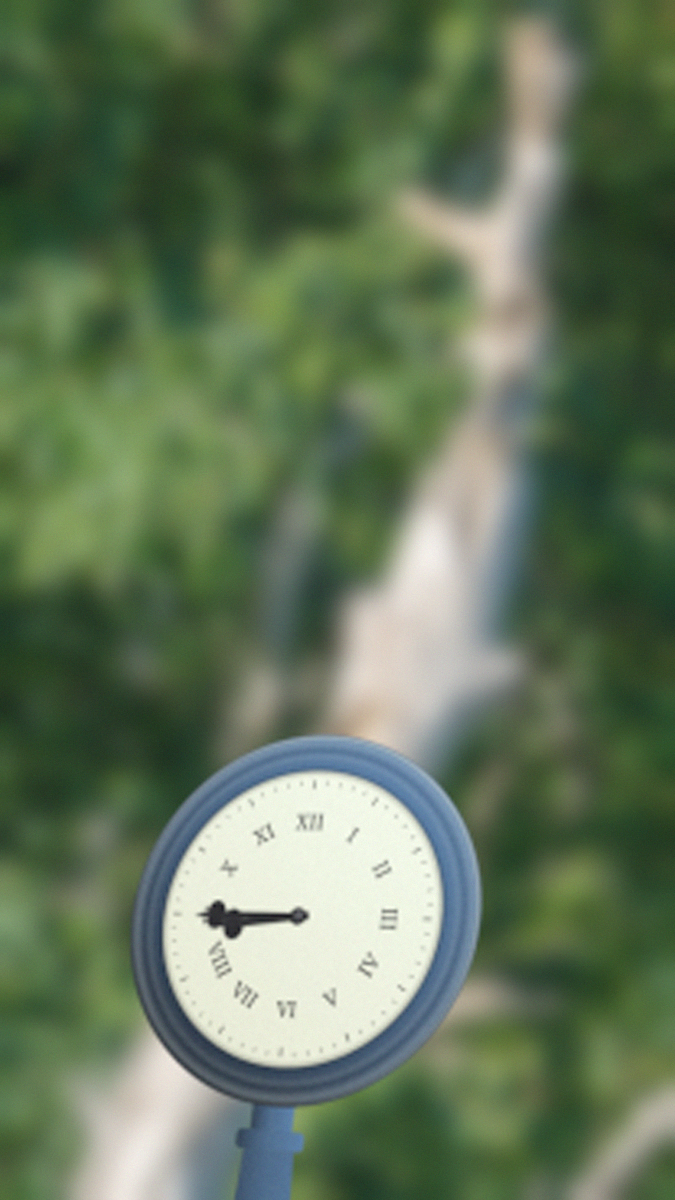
8:45
